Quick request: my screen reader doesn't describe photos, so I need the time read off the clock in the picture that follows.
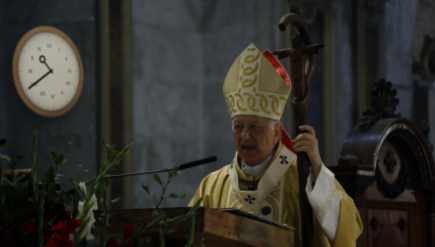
10:40
